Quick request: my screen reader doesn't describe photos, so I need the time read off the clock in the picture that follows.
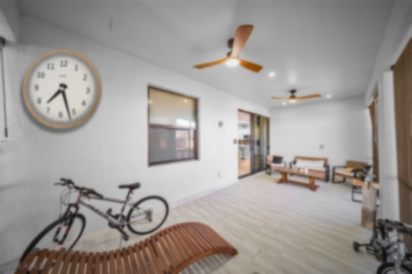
7:27
